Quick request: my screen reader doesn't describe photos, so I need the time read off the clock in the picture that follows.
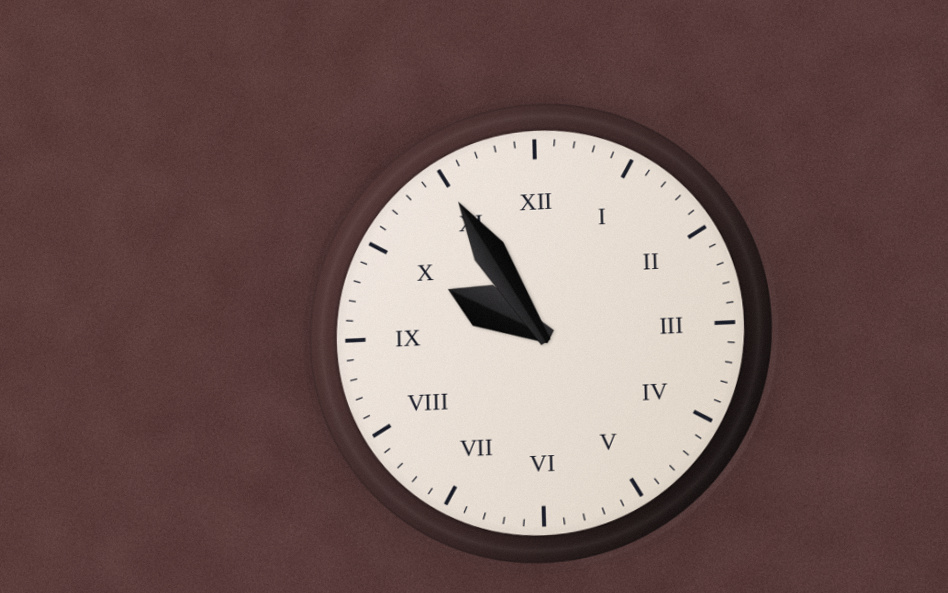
9:55
